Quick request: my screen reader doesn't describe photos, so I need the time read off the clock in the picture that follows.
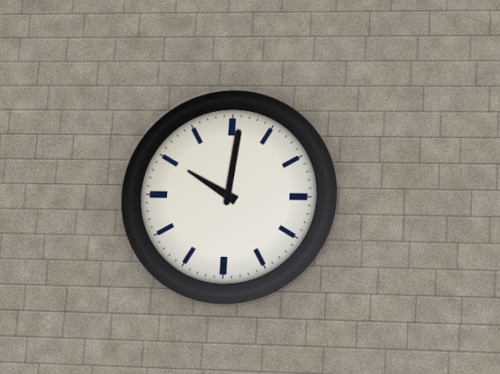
10:01
